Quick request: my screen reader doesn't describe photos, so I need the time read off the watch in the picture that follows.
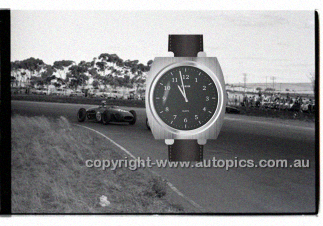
10:58
